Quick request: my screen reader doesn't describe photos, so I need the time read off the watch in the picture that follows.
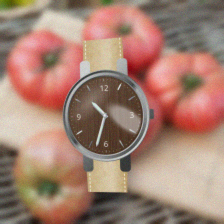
10:33
